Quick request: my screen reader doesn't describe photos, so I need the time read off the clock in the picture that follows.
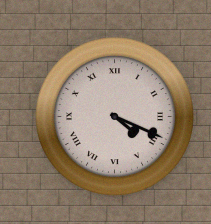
4:19
